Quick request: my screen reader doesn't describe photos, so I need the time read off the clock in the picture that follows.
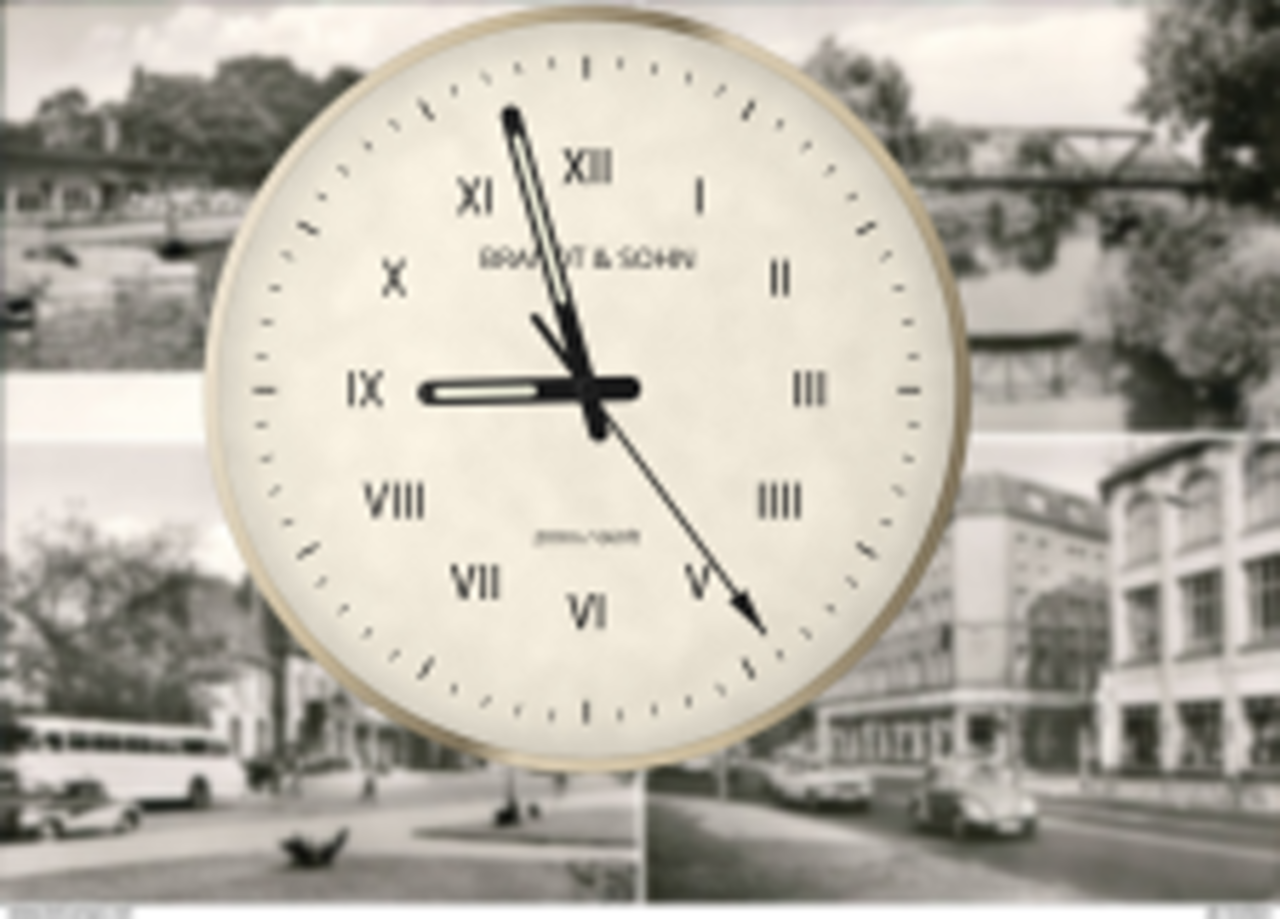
8:57:24
